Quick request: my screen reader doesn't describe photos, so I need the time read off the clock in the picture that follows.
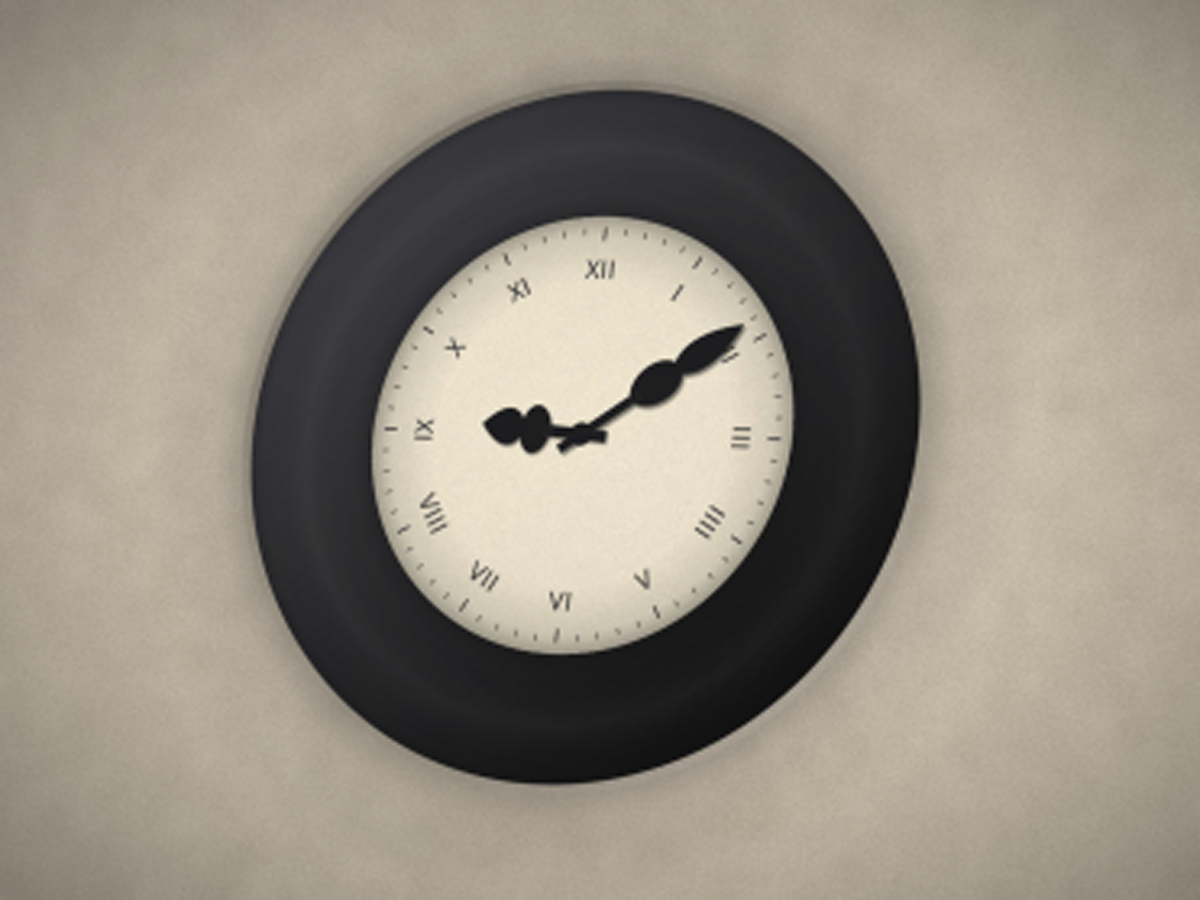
9:09
